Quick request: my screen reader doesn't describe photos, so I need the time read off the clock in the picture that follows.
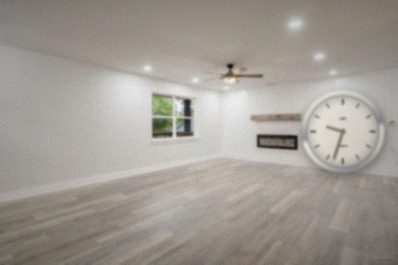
9:33
